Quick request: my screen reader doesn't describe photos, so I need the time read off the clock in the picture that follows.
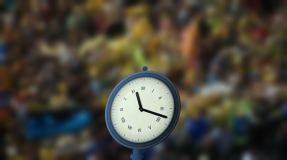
11:18
